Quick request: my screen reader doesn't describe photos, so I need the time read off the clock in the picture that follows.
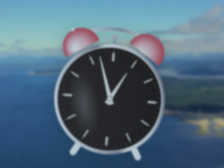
12:57
